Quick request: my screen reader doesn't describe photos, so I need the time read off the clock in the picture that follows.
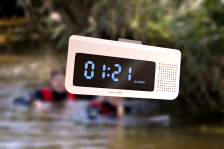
1:21
